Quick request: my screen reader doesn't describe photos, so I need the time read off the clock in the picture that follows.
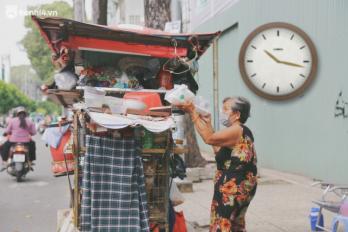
10:17
